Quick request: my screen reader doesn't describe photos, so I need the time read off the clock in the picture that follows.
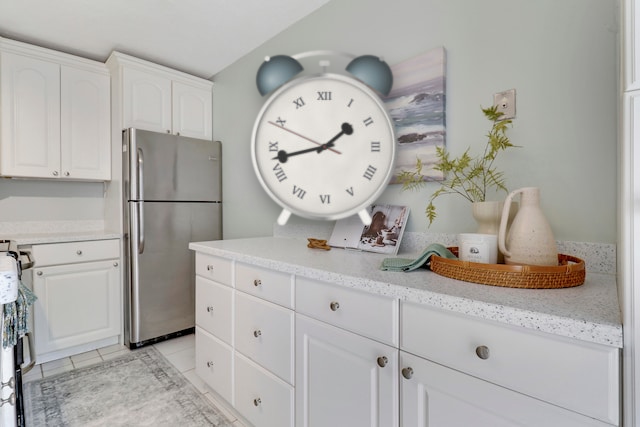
1:42:49
